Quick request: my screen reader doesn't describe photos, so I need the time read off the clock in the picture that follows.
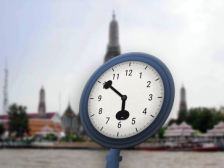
5:51
